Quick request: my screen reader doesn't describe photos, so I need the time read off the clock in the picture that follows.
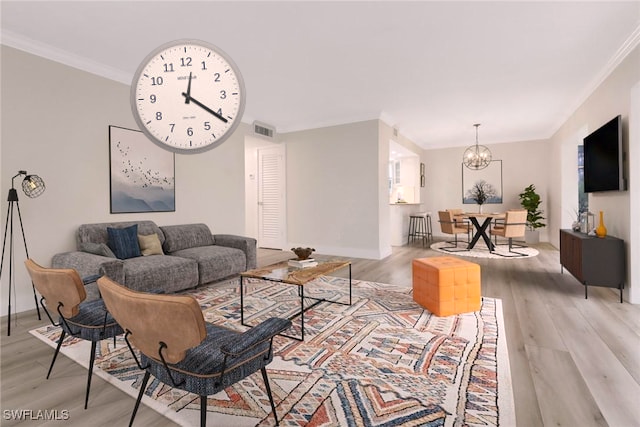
12:21
